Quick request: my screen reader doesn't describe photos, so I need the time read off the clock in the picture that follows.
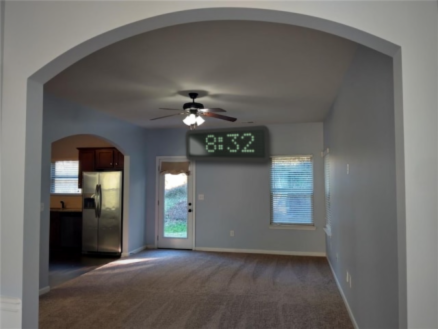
8:32
